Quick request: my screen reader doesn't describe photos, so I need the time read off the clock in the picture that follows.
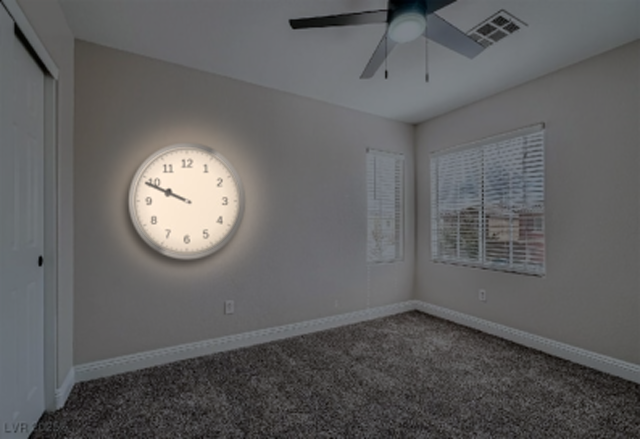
9:49
